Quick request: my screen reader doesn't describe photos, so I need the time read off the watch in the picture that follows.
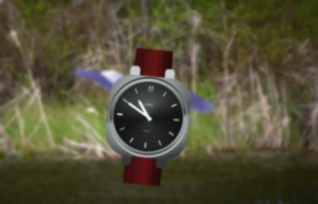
10:50
